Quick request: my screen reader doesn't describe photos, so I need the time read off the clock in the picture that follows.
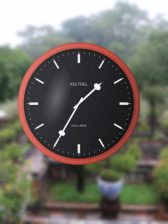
1:35
